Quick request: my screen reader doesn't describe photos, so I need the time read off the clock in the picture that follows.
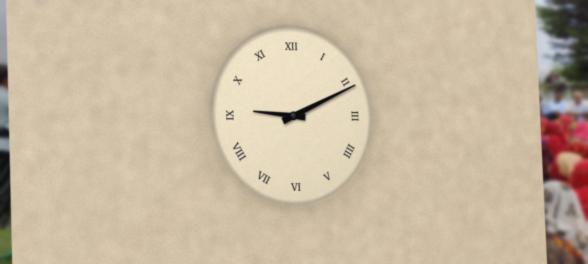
9:11
